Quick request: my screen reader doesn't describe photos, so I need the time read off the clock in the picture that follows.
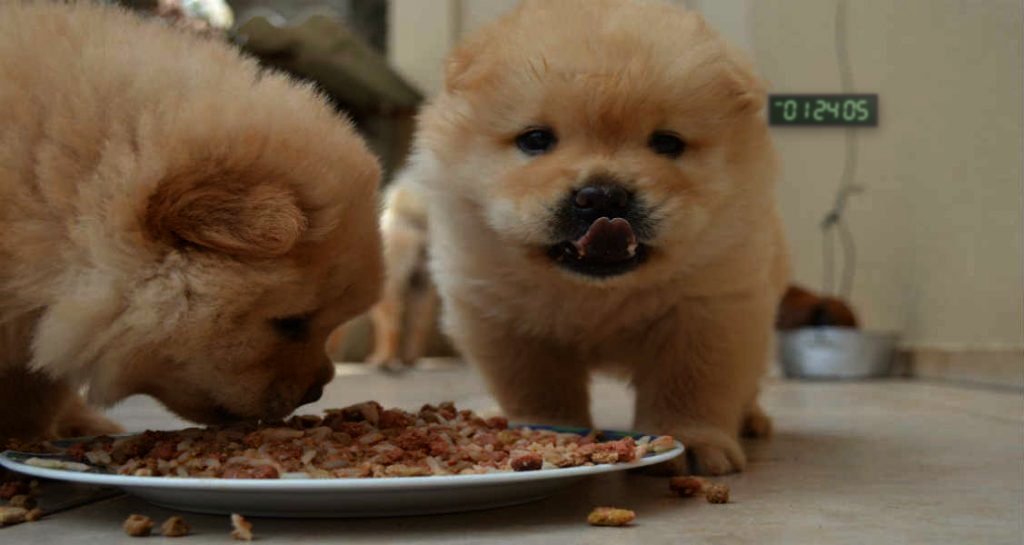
1:24:05
